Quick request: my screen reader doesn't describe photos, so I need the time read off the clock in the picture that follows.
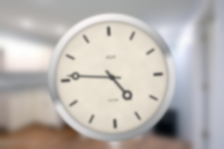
4:46
